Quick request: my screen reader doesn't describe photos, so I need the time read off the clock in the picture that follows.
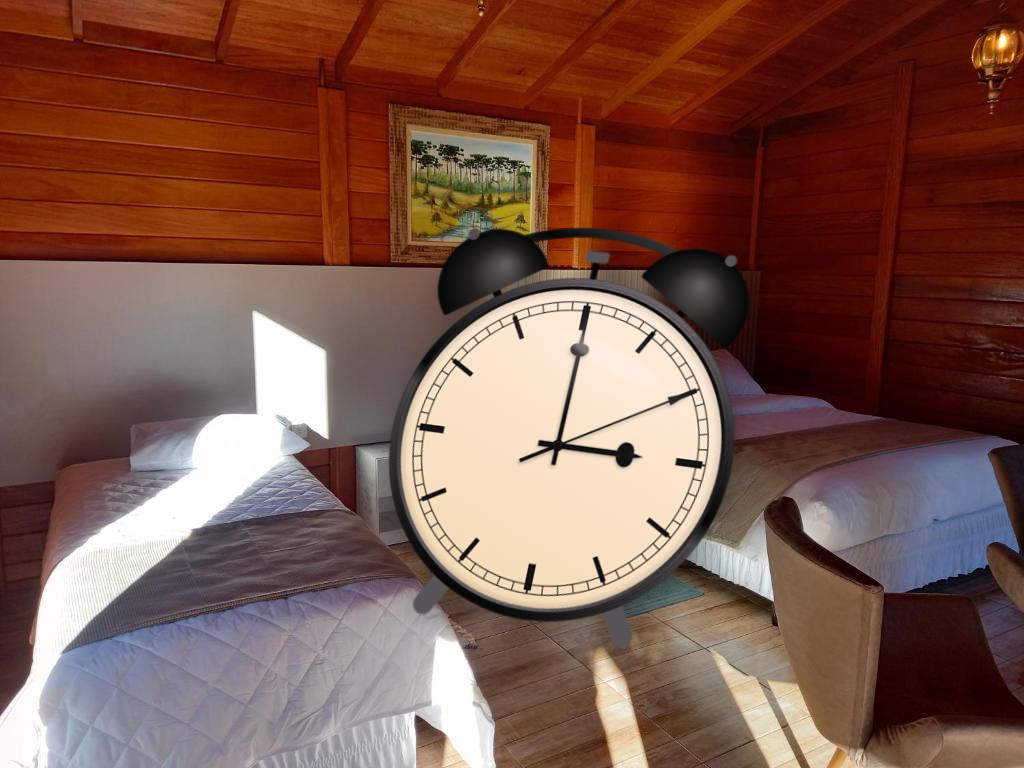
3:00:10
